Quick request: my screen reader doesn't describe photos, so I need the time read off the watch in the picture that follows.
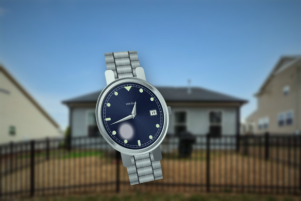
12:43
